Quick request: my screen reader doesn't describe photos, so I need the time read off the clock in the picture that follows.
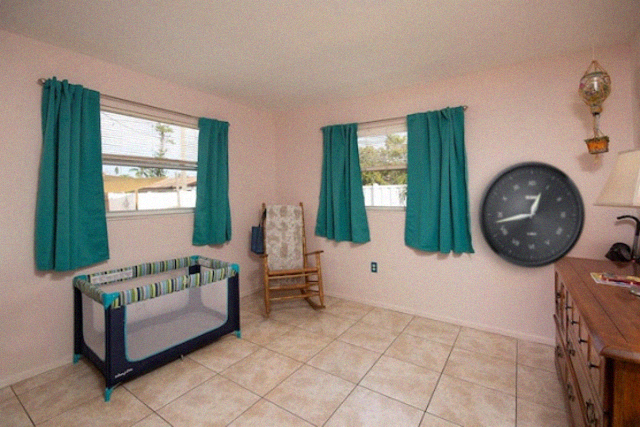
12:43
